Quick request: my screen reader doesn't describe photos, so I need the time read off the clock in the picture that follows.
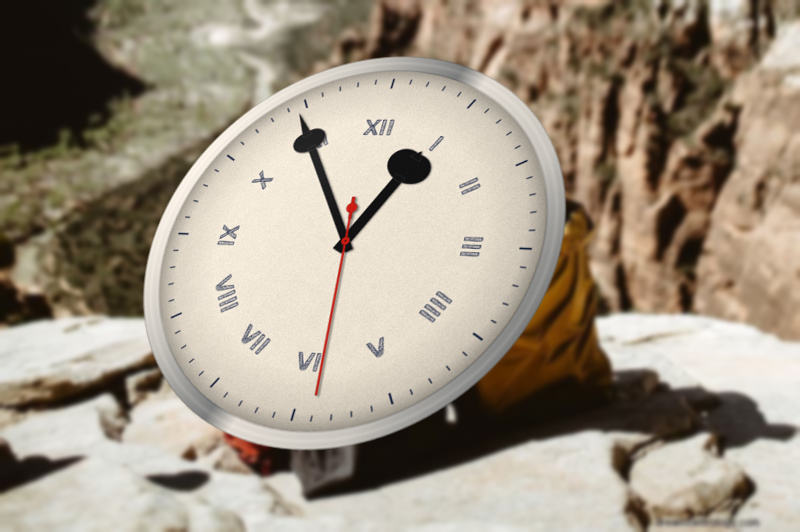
12:54:29
